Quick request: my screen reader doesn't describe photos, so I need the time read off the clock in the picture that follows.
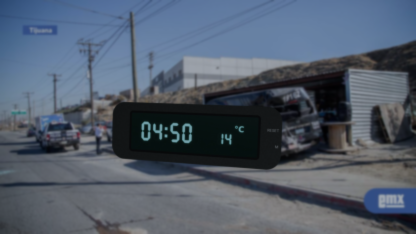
4:50
